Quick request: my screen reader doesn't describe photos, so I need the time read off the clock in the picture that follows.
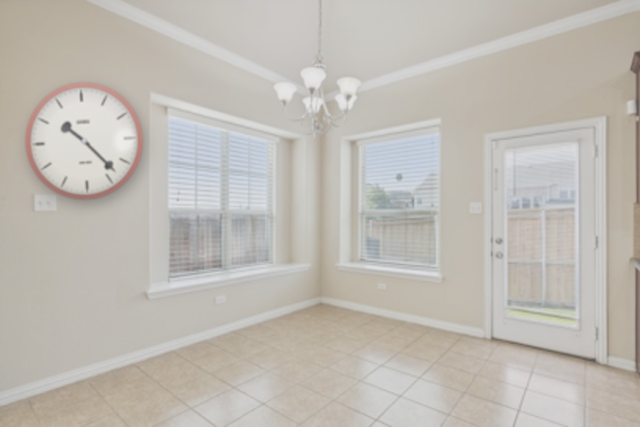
10:23
